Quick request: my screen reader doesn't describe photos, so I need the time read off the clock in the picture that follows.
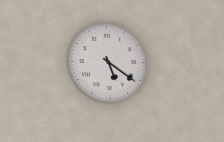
5:21
